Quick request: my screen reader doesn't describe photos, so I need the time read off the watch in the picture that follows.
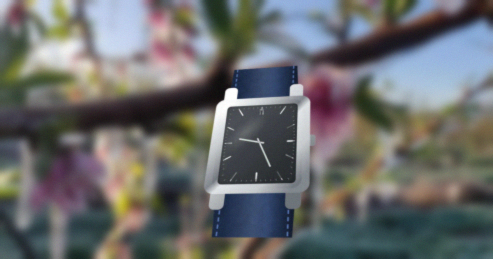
9:26
